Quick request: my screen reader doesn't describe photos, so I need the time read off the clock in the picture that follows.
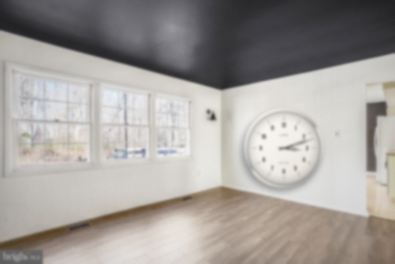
3:12
